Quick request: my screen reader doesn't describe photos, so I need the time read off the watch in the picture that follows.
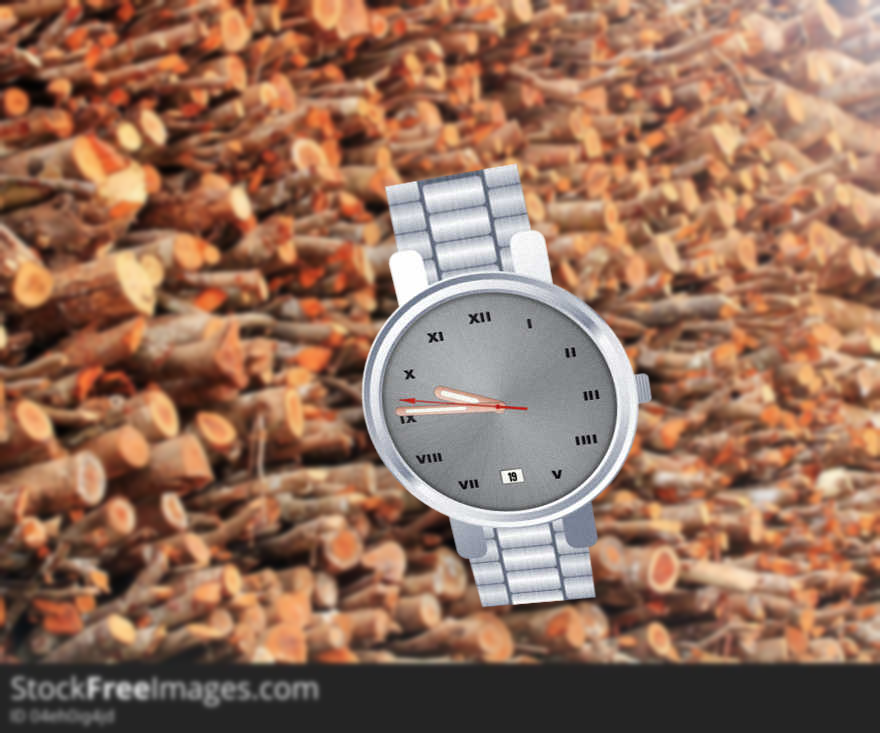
9:45:47
